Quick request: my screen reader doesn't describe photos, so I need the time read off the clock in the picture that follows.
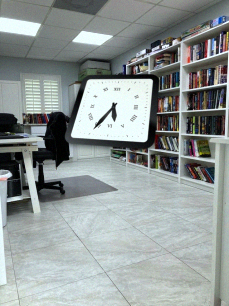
5:35
